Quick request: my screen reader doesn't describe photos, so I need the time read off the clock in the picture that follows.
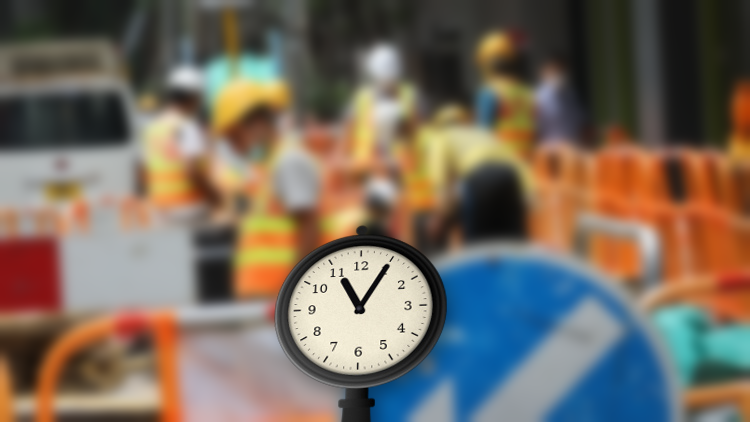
11:05
